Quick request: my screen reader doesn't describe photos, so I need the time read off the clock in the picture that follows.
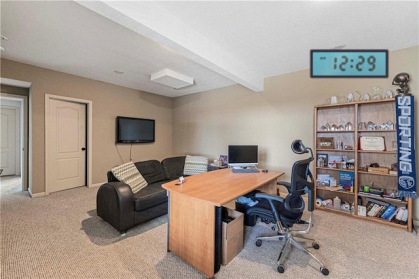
12:29
